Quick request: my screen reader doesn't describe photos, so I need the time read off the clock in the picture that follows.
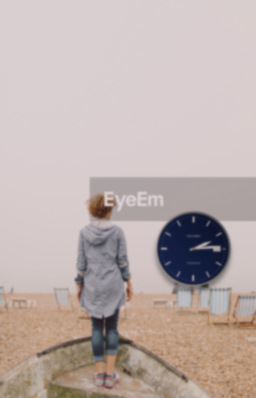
2:14
